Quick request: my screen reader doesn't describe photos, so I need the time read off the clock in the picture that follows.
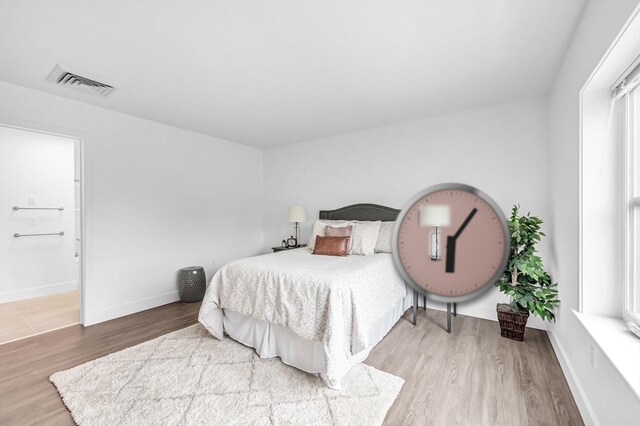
6:06
